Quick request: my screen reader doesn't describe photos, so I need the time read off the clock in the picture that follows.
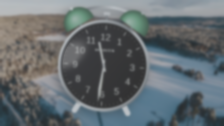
11:31
